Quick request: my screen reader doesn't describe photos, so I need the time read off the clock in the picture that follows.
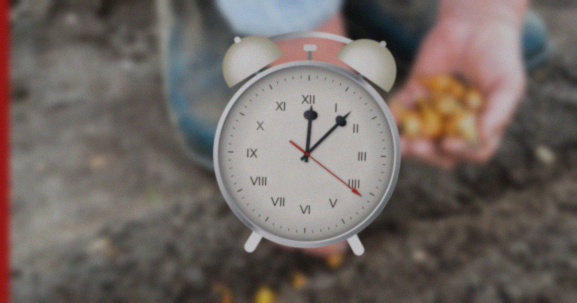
12:07:21
